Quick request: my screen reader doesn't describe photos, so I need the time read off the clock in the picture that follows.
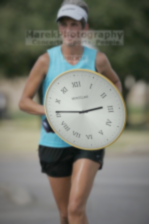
2:46
